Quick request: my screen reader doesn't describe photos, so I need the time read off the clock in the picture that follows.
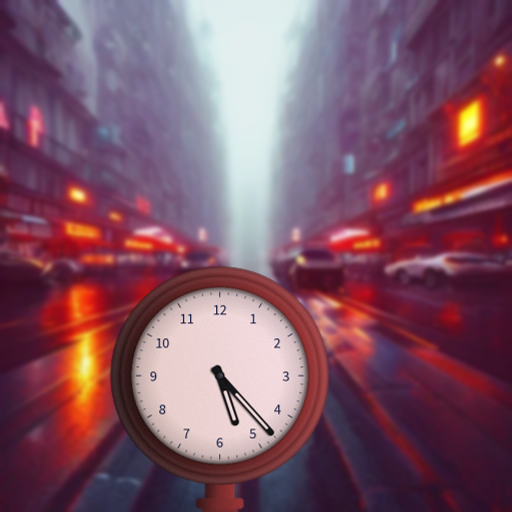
5:23
